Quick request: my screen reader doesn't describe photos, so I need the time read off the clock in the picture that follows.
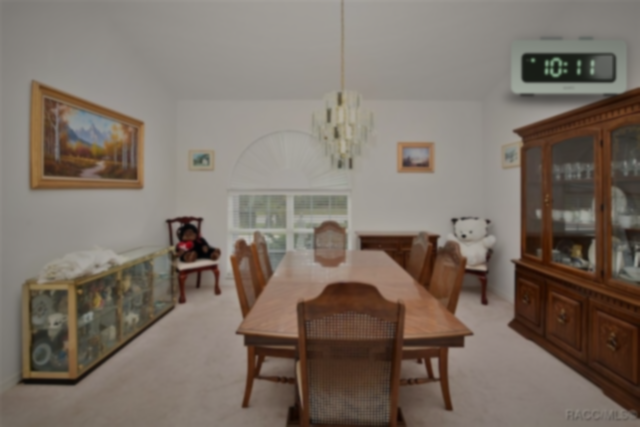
10:11
